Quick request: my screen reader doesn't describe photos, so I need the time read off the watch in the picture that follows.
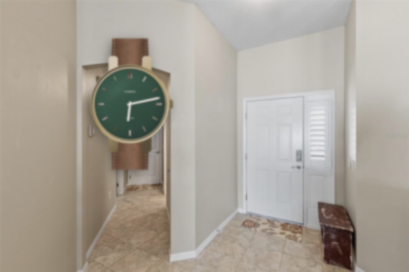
6:13
